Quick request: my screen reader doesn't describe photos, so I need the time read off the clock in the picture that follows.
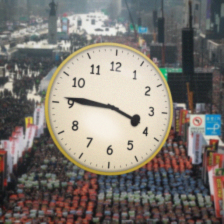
3:46
